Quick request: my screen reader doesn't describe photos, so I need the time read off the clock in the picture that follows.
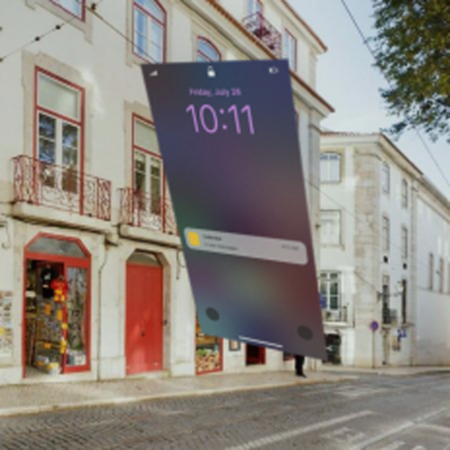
10:11
